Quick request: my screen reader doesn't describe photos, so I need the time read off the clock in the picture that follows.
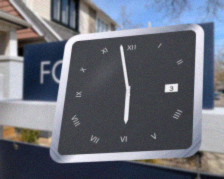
5:58
